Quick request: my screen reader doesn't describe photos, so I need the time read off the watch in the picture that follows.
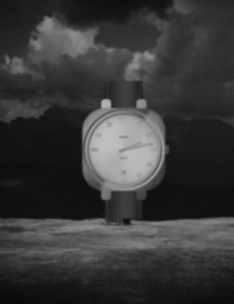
2:13
